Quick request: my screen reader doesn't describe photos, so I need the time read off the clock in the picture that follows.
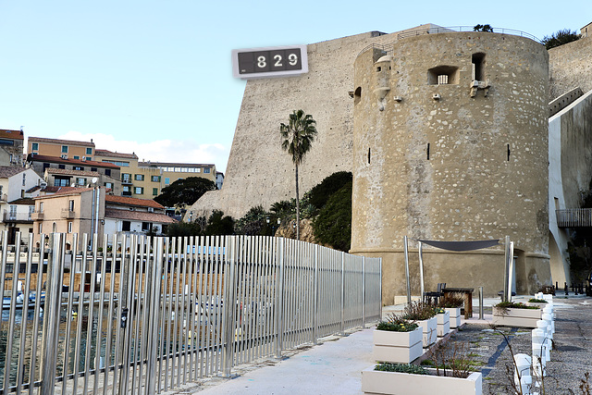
8:29
